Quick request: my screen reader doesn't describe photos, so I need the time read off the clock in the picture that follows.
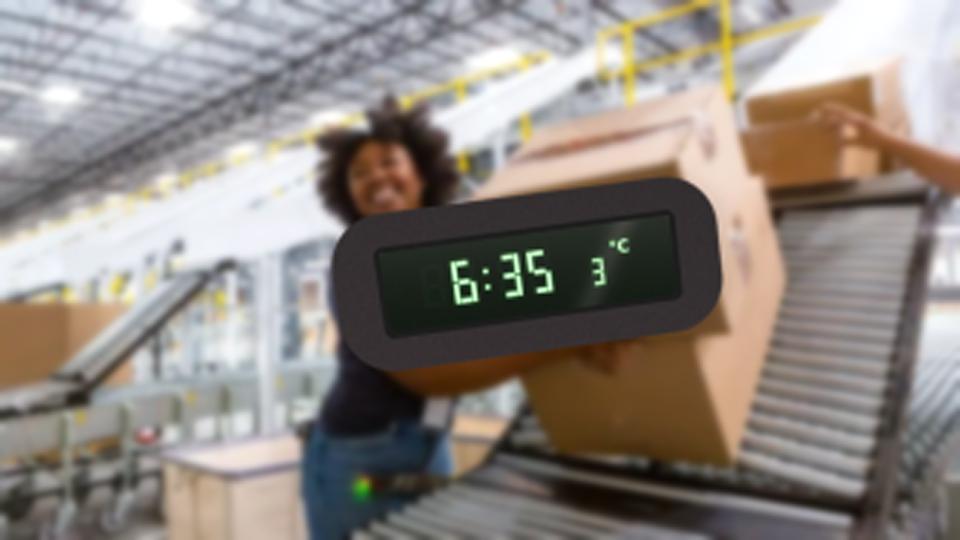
6:35
